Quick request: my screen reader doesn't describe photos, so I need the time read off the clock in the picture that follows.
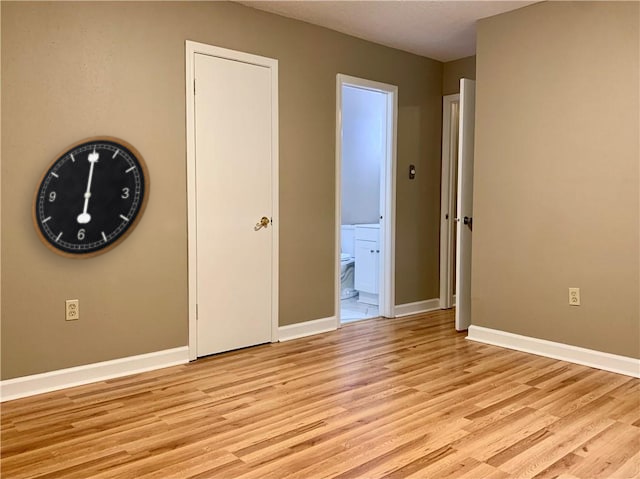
6:00
